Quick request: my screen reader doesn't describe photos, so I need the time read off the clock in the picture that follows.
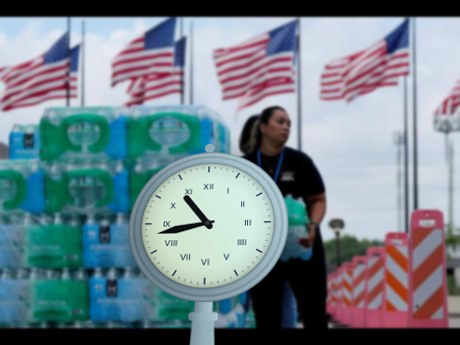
10:43
